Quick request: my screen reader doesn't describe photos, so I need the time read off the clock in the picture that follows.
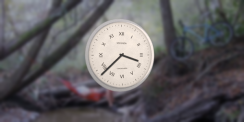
3:38
